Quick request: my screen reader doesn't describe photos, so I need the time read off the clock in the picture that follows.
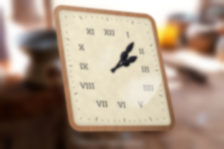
2:07
